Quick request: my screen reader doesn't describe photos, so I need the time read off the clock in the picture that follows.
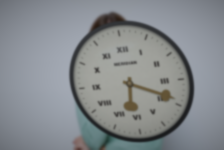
6:19
